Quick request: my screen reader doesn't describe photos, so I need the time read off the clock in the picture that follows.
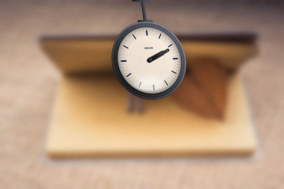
2:11
